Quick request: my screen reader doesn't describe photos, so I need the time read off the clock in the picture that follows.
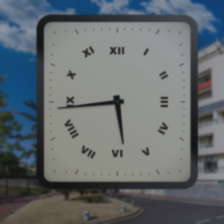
5:44
